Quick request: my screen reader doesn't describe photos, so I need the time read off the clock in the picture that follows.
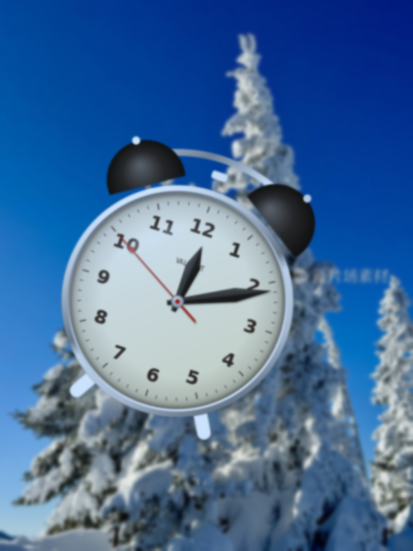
12:10:50
